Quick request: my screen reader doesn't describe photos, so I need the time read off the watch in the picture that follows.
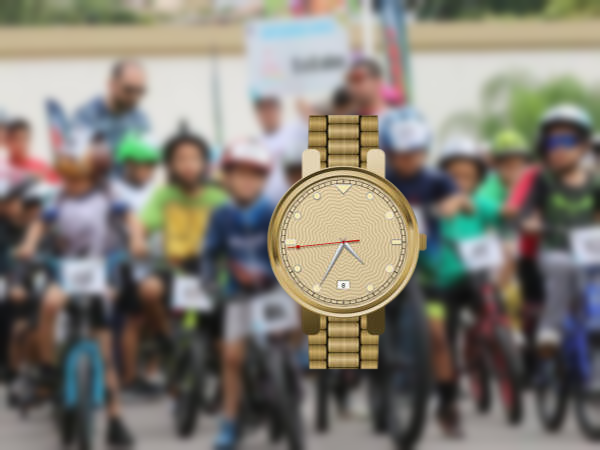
4:34:44
